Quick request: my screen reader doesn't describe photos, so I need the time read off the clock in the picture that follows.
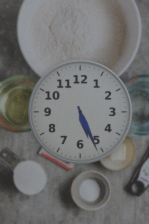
5:26
